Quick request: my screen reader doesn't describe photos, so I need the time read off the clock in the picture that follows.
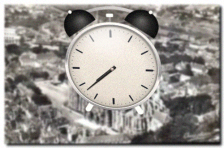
7:38
